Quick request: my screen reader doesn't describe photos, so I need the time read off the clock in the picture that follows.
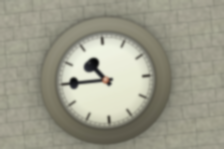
10:45
